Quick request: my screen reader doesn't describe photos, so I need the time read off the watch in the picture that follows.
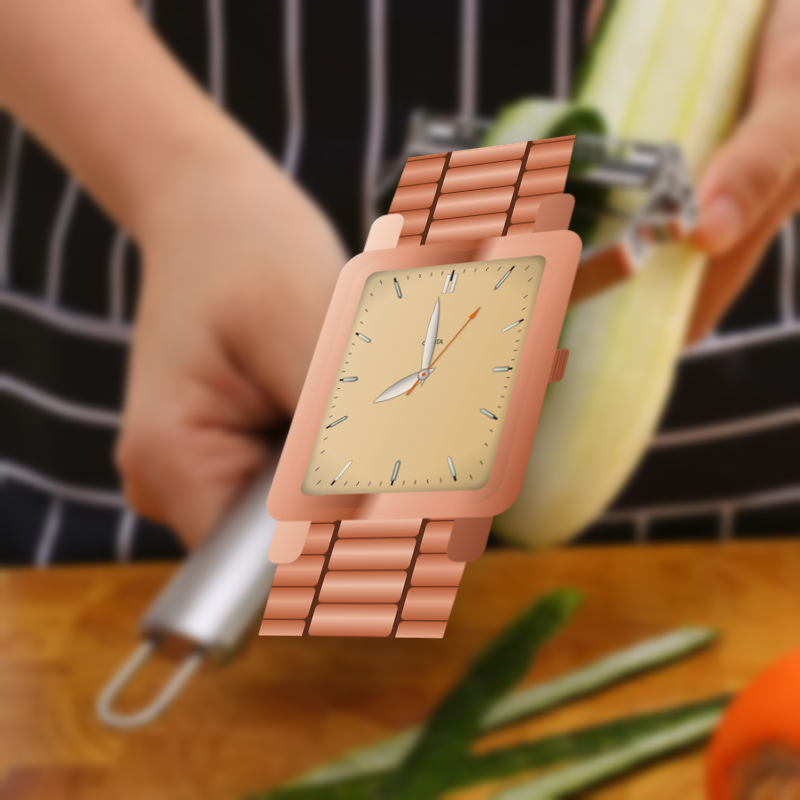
7:59:05
